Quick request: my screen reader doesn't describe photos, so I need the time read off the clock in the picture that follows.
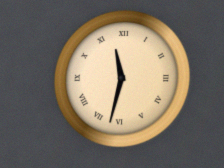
11:32
